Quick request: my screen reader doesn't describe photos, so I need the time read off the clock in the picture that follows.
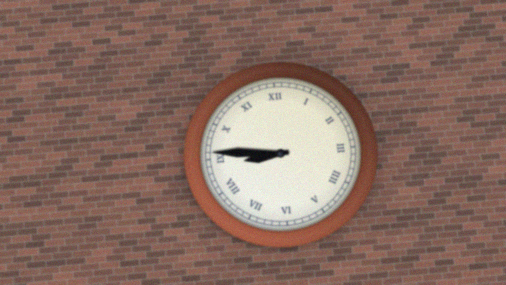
8:46
